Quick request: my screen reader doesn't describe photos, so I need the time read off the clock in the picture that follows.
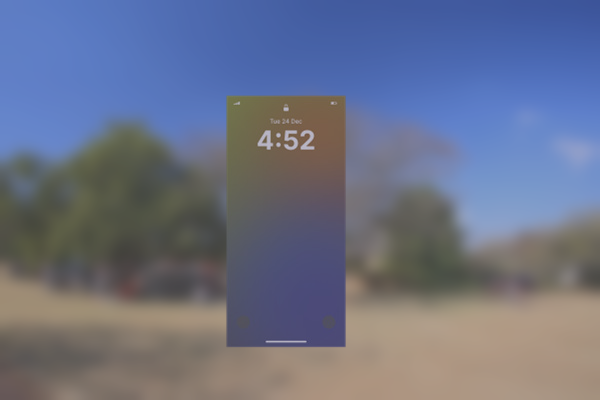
4:52
